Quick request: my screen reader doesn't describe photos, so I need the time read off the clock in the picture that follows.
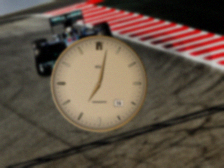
7:02
